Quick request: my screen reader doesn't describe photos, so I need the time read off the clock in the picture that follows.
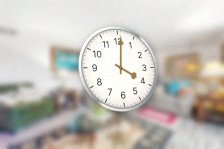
4:01
